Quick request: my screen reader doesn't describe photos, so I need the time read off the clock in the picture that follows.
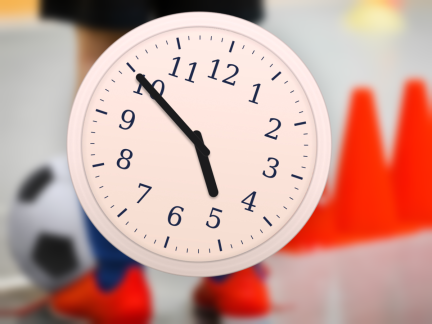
4:50
